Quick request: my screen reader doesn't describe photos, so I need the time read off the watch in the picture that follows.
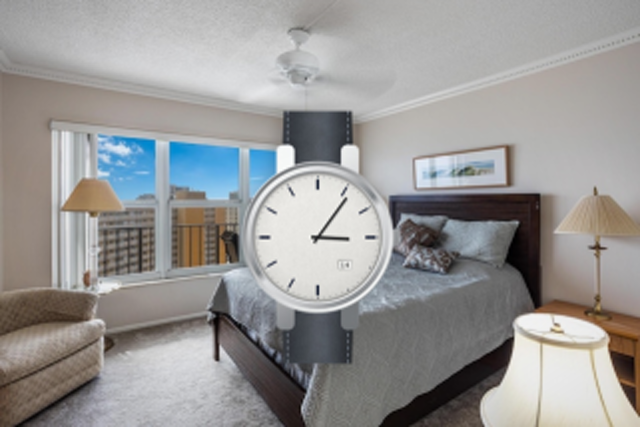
3:06
